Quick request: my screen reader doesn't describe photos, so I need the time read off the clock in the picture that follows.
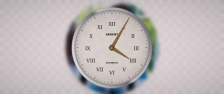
4:05
